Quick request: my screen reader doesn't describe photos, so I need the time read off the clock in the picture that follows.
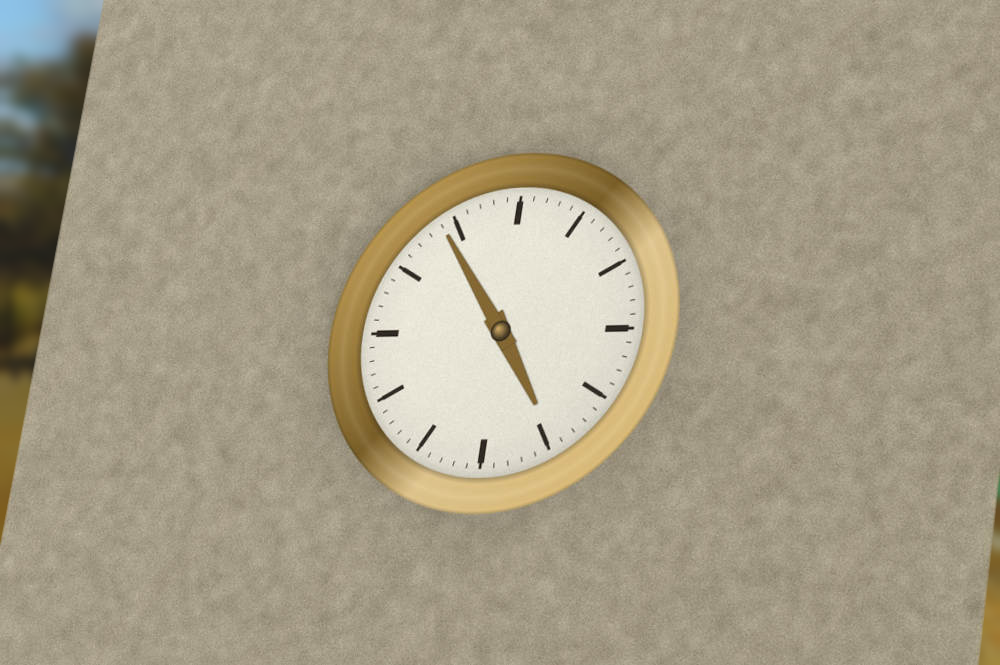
4:54
